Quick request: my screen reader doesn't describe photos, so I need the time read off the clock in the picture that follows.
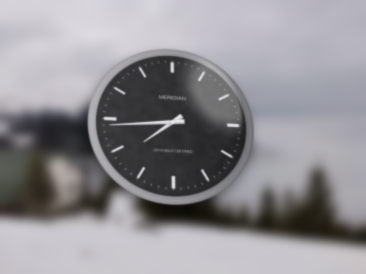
7:44
